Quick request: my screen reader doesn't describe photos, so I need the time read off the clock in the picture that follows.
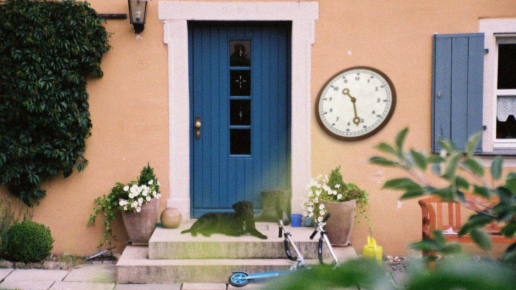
10:27
